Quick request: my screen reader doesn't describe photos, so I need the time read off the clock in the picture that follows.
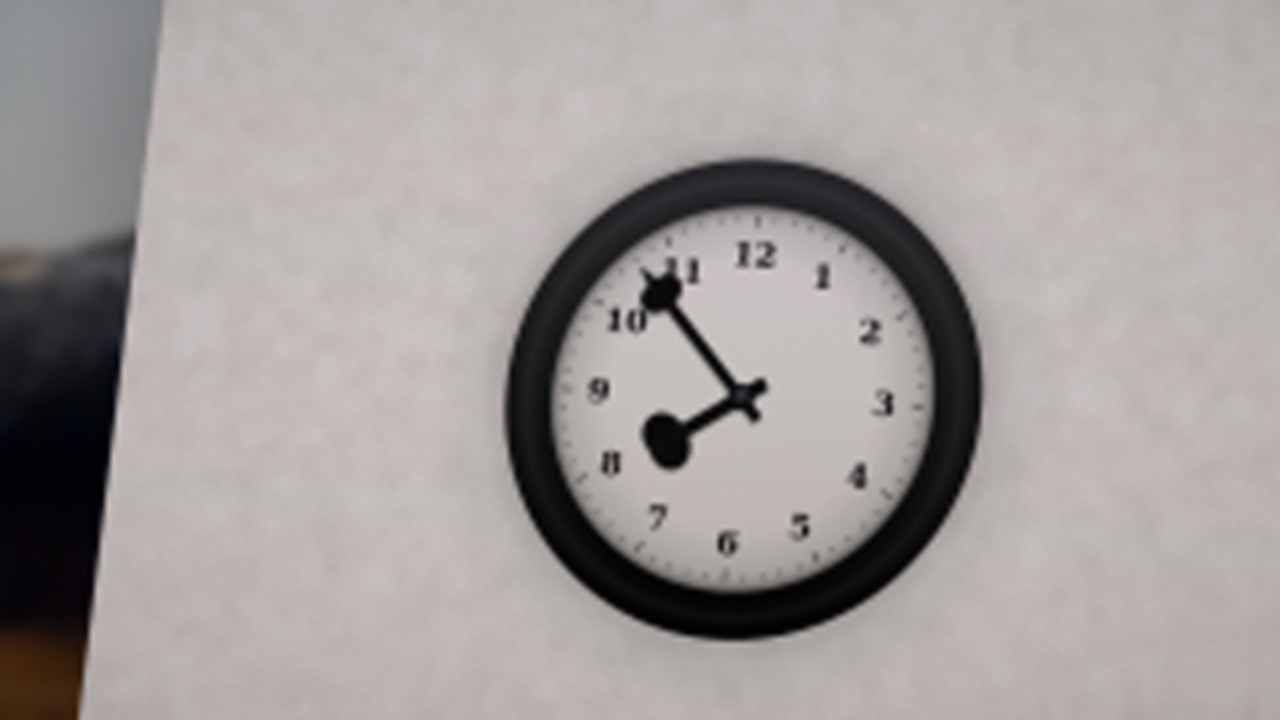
7:53
